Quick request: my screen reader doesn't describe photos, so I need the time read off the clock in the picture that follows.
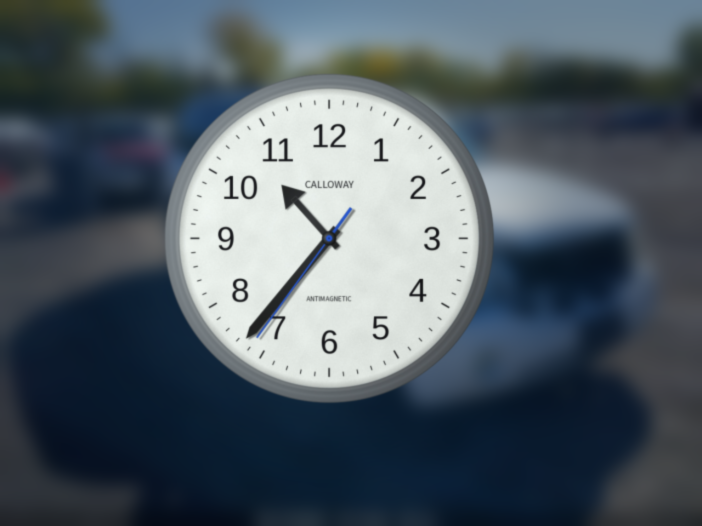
10:36:36
